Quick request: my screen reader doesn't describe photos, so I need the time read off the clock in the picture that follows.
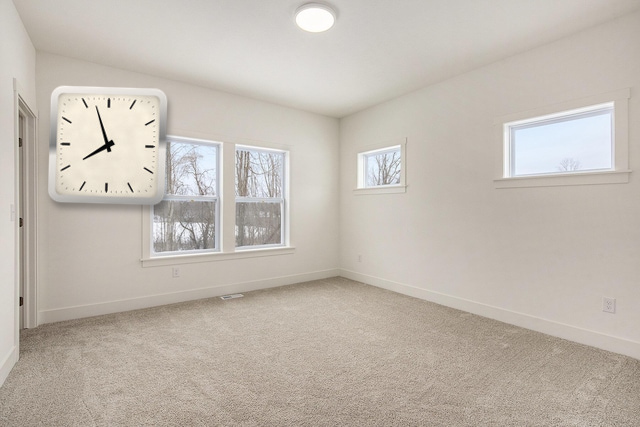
7:57
